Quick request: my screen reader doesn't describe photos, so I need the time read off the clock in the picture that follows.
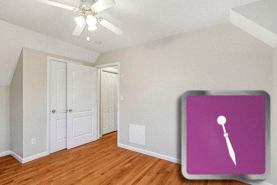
11:27
